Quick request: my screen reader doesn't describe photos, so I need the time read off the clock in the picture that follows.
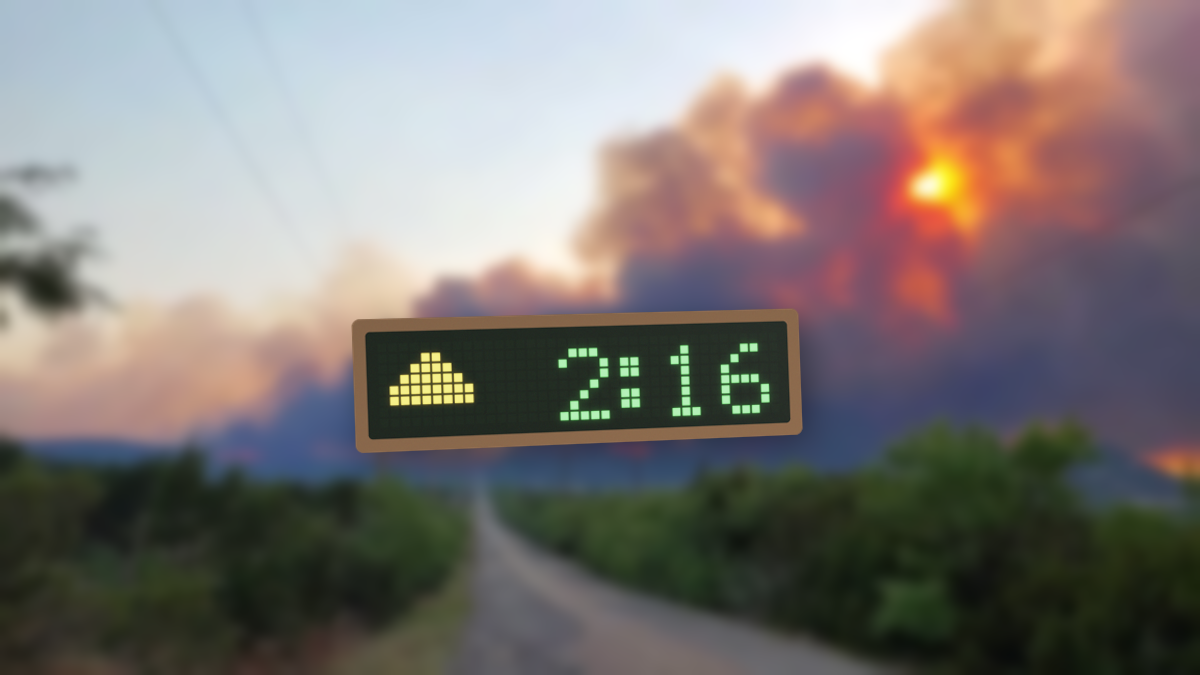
2:16
